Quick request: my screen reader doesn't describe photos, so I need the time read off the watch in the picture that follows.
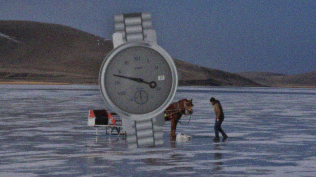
3:48
